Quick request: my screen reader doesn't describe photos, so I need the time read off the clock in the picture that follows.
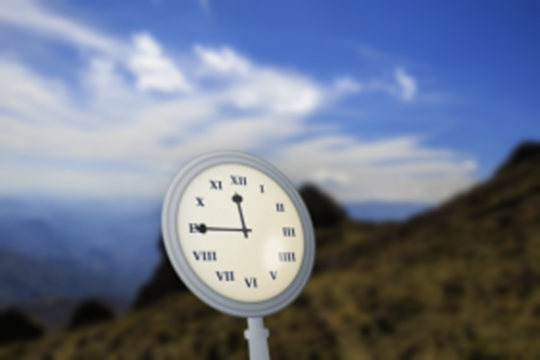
11:45
